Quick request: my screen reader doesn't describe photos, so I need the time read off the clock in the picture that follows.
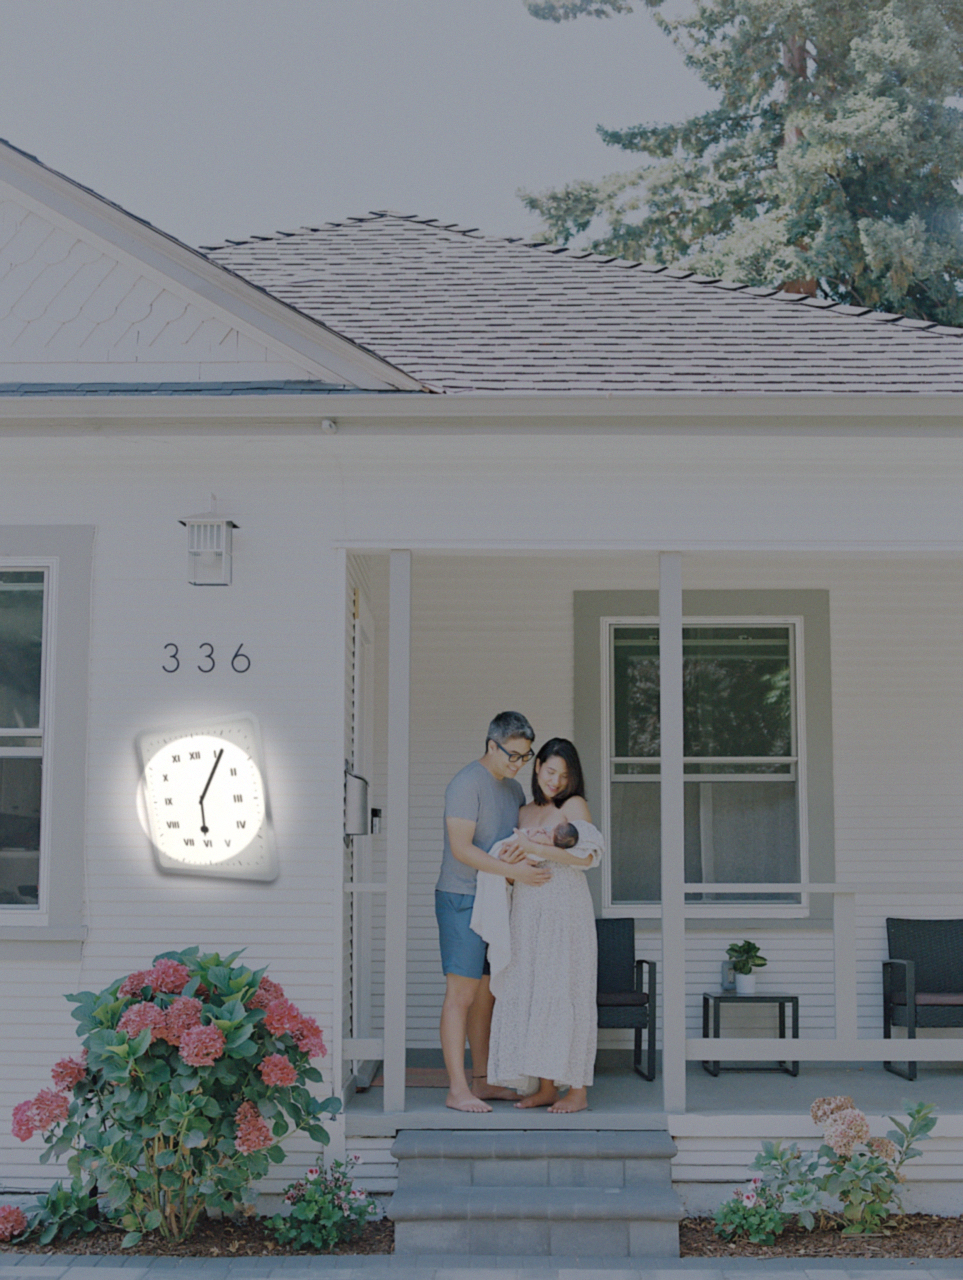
6:06
